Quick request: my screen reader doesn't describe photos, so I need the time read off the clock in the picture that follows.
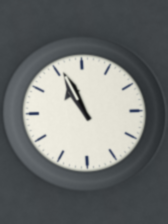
10:56
